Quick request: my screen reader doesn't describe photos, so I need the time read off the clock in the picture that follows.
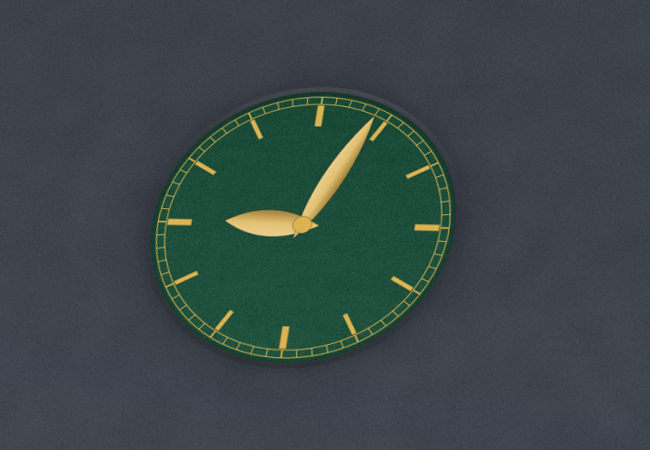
9:04
